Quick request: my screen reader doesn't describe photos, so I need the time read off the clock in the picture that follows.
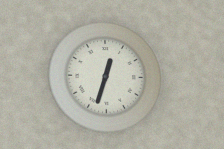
12:33
